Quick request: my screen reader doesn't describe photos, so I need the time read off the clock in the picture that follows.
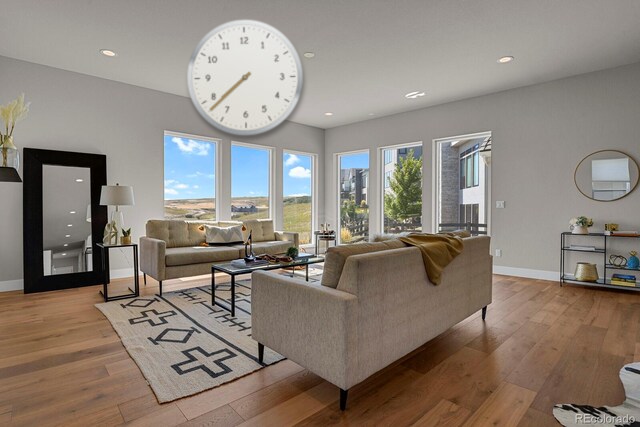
7:38
